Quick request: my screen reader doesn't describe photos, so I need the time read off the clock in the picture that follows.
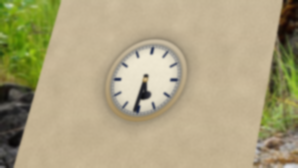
5:31
